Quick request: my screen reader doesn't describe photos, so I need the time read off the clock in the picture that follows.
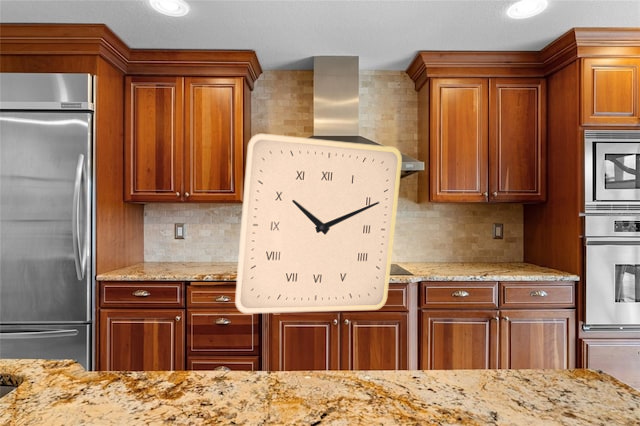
10:11
